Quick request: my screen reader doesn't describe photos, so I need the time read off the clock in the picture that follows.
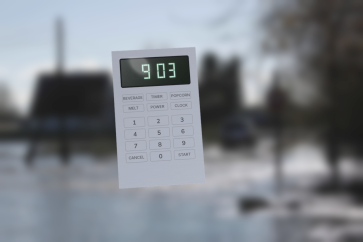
9:03
